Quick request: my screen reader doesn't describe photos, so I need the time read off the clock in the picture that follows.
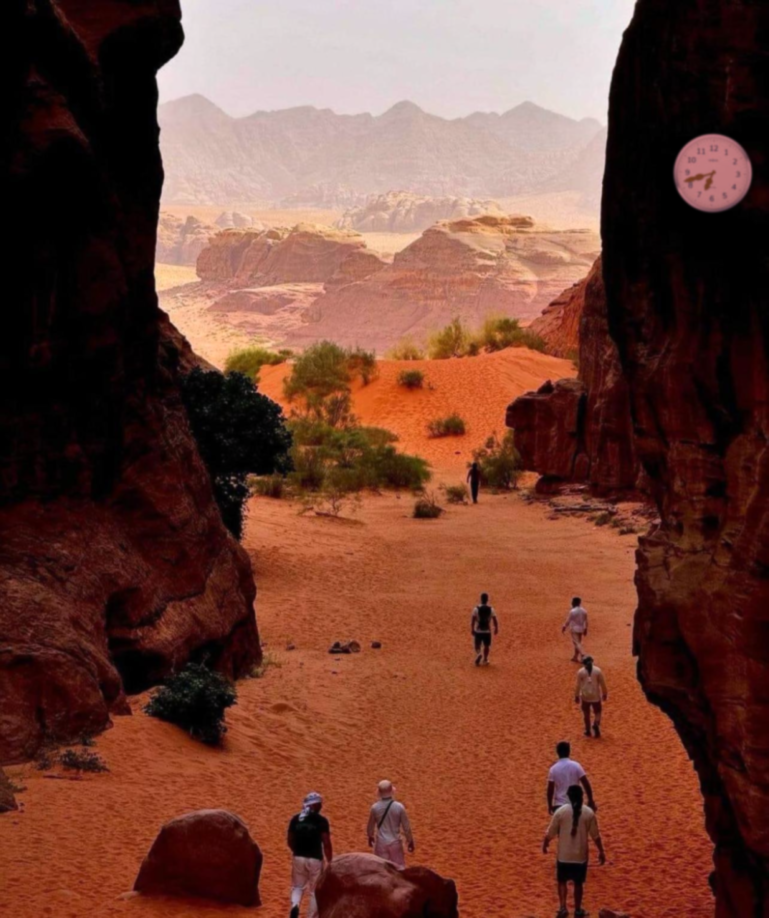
6:42
